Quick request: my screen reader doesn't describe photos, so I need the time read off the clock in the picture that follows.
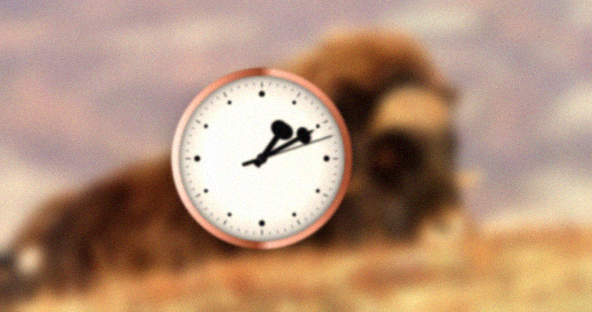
1:10:12
